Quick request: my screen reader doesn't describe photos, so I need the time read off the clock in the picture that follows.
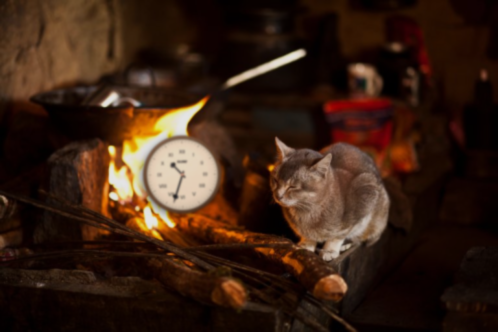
10:33
